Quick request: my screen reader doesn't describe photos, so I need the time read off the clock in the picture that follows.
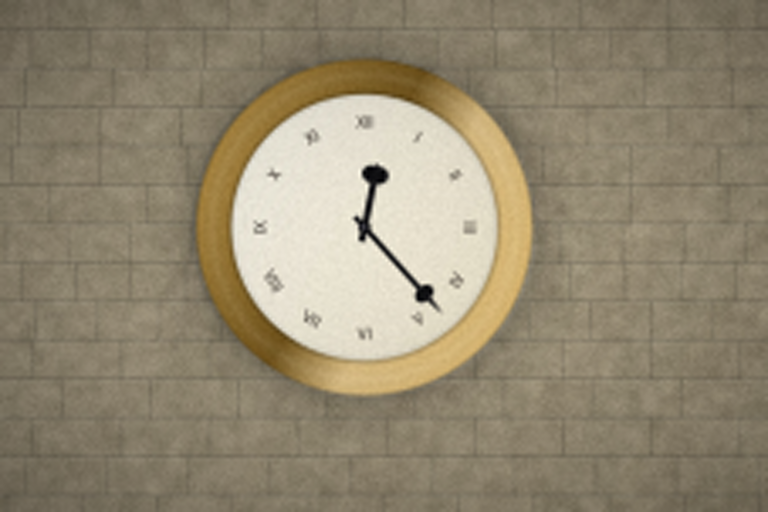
12:23
